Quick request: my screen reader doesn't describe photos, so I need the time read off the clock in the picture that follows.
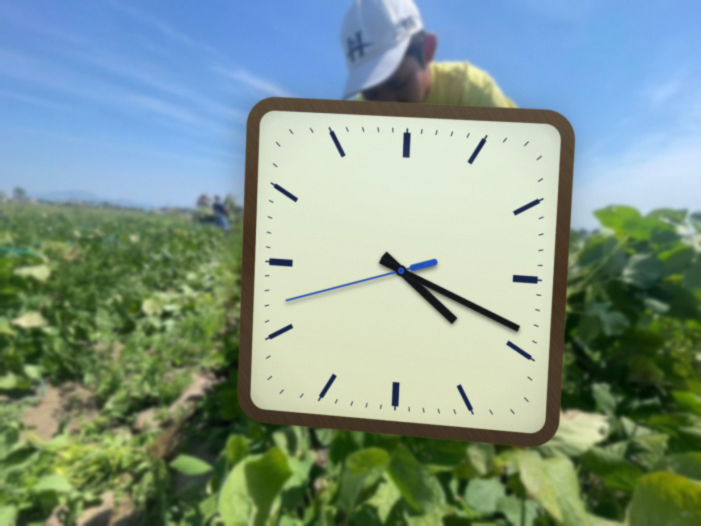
4:18:42
